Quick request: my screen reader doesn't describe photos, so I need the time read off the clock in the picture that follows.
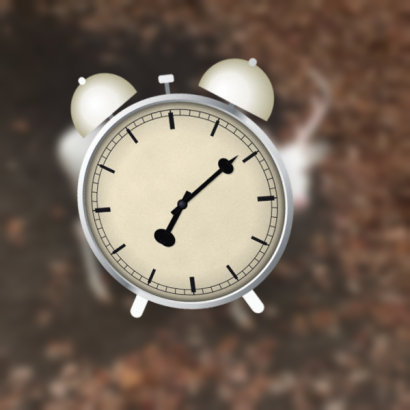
7:09
